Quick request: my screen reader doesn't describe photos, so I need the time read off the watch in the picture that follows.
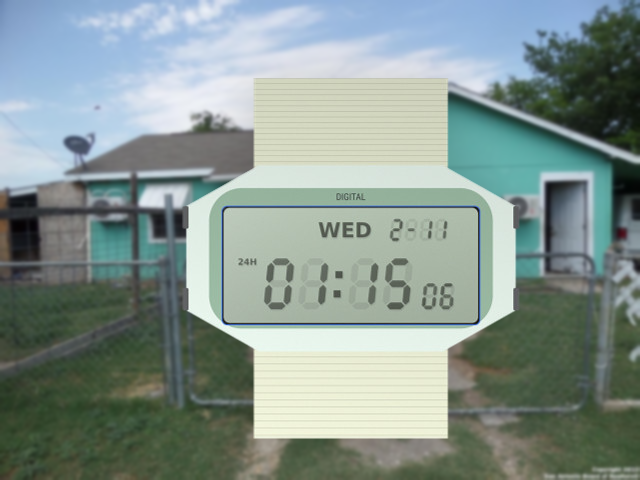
1:15:06
